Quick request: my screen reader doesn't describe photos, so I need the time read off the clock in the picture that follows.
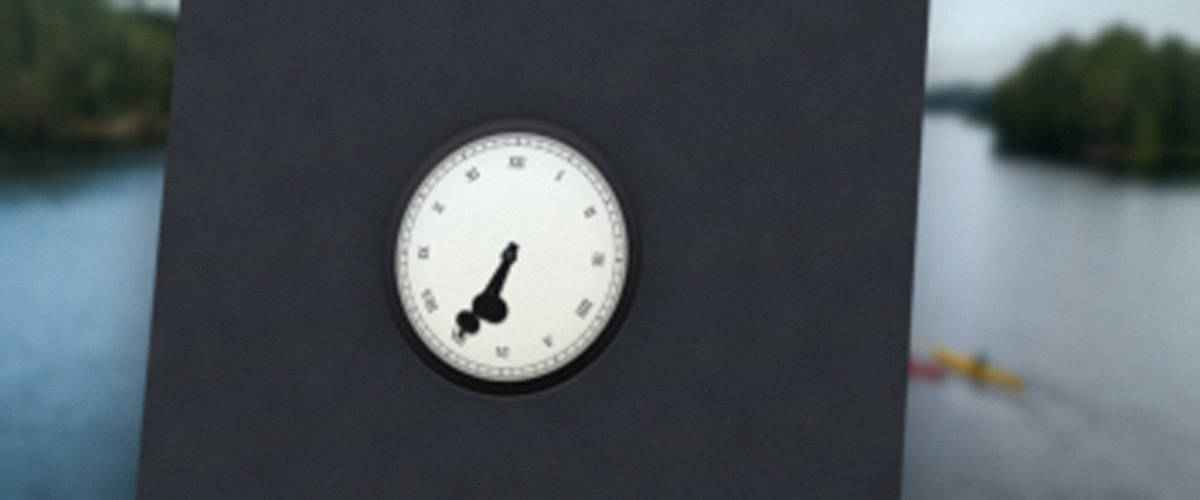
6:35
